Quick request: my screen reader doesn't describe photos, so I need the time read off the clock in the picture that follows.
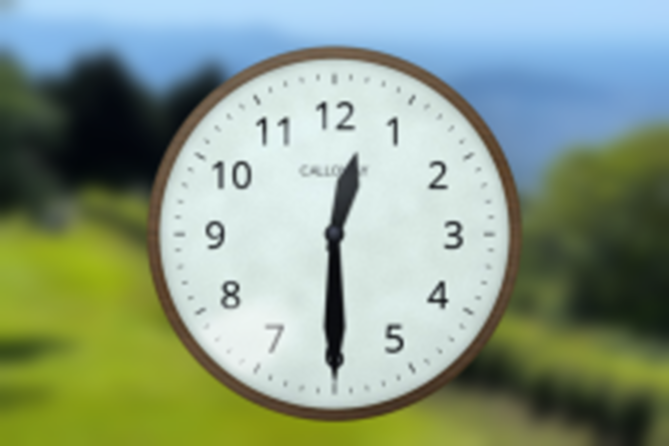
12:30
